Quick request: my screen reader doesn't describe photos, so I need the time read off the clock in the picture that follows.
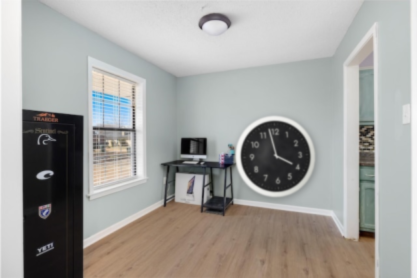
3:58
